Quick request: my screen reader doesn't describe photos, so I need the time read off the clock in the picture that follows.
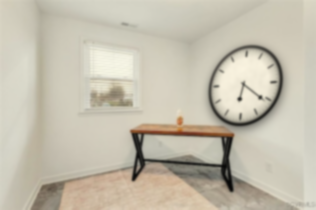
6:21
